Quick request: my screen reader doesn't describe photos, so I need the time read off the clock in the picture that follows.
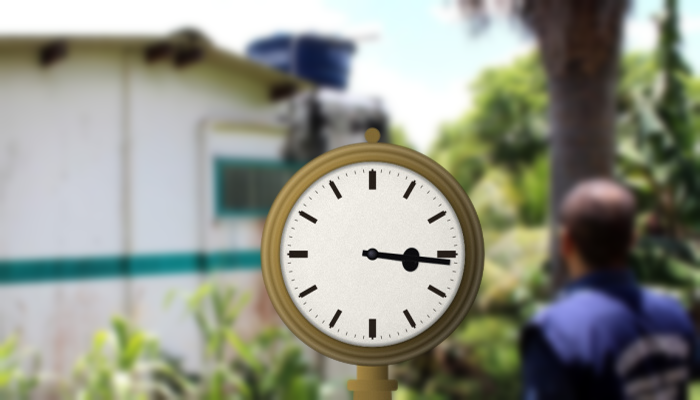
3:16
